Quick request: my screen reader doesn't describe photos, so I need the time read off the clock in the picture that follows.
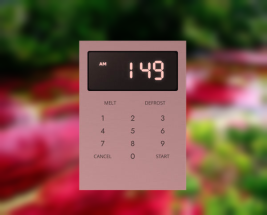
1:49
